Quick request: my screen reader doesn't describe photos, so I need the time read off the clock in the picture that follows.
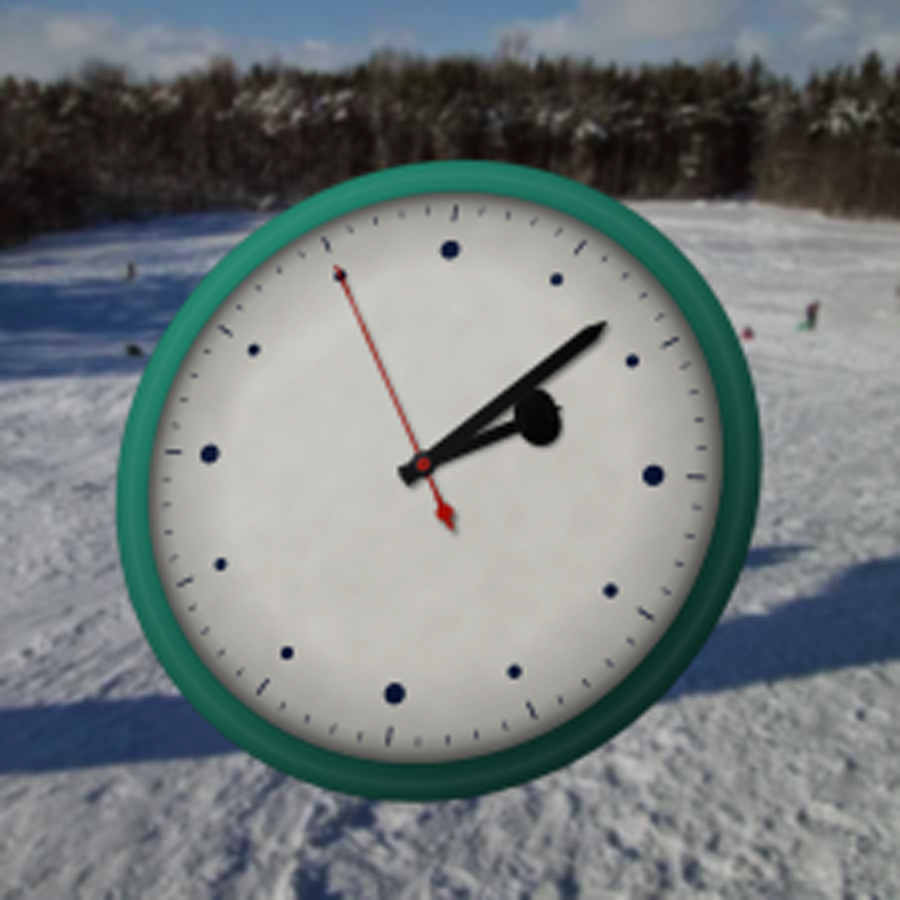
2:07:55
